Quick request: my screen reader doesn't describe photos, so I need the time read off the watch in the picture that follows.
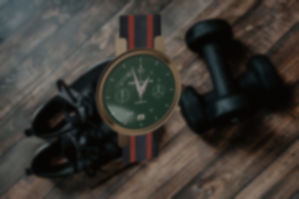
12:57
